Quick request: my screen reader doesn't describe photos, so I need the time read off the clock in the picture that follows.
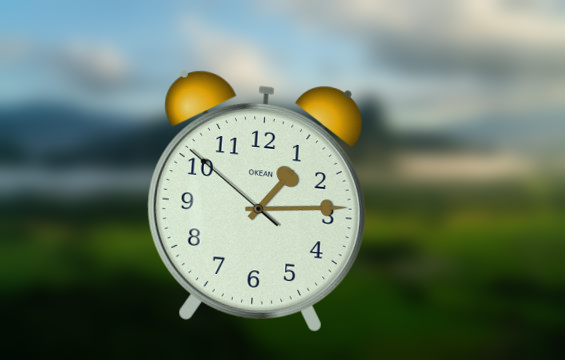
1:13:51
